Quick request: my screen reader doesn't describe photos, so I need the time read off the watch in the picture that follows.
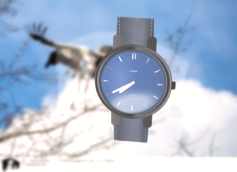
7:40
